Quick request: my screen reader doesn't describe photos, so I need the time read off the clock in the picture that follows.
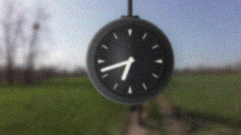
6:42
